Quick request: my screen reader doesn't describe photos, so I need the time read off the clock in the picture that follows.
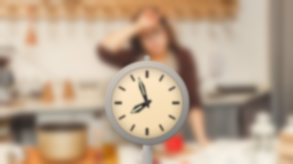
7:57
